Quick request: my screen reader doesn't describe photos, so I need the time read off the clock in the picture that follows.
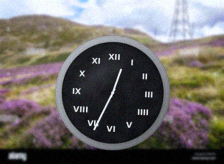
12:34
